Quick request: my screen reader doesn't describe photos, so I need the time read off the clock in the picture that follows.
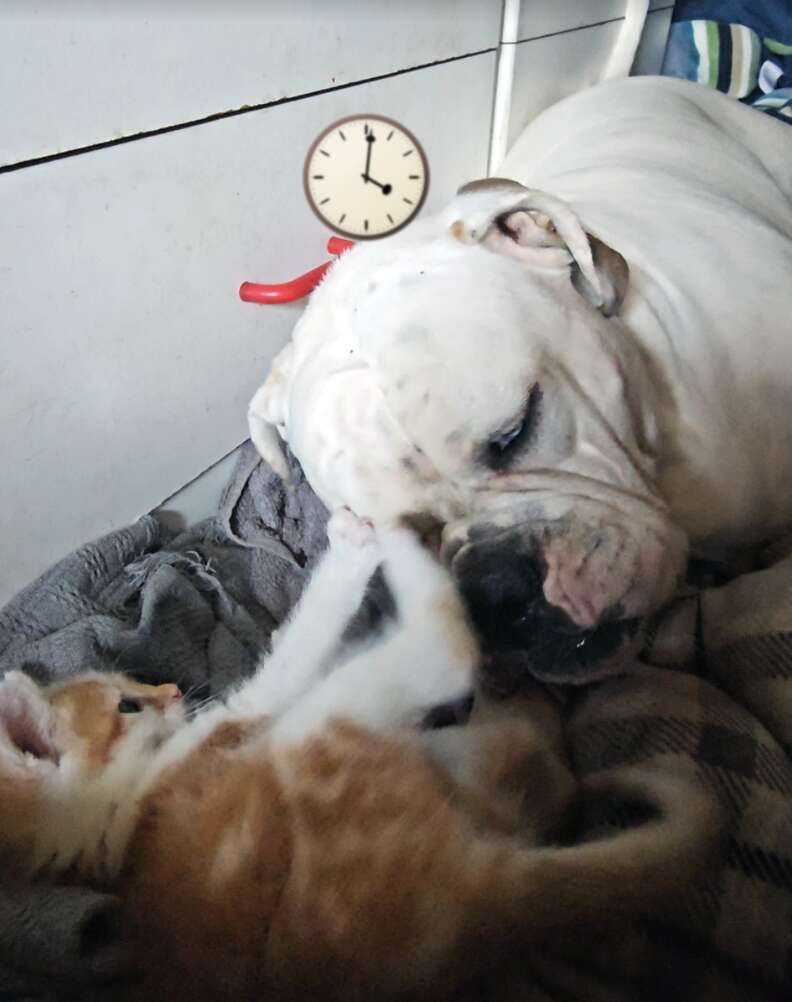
4:01
